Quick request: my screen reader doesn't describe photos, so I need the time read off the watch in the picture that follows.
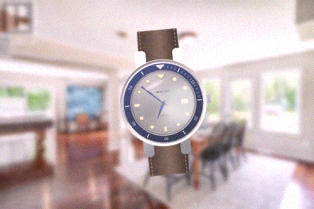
6:52
